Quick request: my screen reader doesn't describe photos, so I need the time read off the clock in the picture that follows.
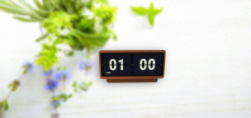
1:00
